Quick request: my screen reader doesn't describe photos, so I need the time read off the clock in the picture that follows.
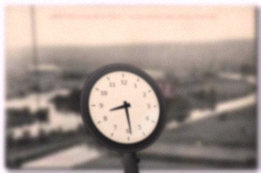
8:29
